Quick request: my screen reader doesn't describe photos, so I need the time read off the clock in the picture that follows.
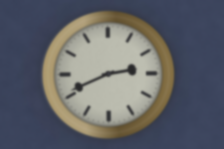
2:41
